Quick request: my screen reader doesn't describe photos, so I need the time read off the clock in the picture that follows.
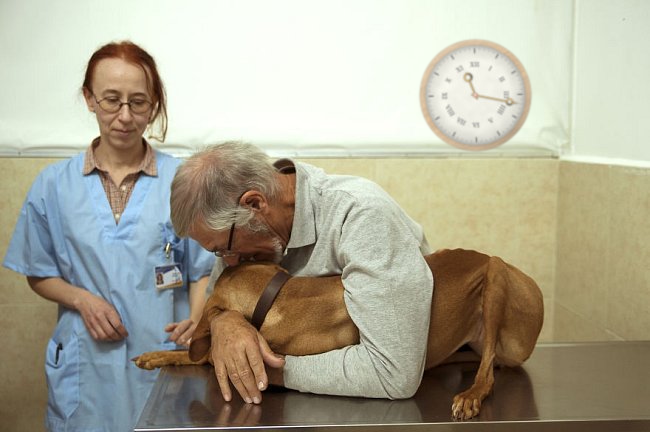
11:17
